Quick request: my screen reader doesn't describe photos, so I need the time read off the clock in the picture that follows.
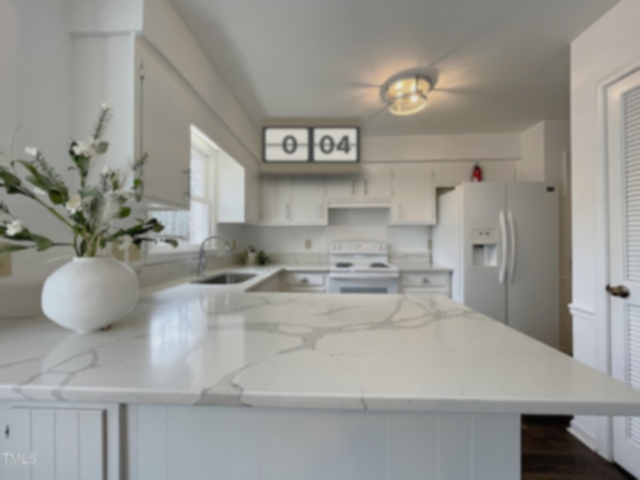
0:04
